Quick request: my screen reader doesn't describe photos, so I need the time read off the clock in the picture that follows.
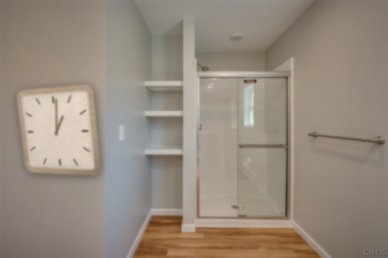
1:01
